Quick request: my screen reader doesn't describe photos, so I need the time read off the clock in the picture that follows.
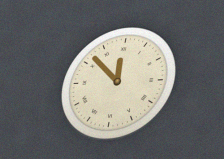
11:52
